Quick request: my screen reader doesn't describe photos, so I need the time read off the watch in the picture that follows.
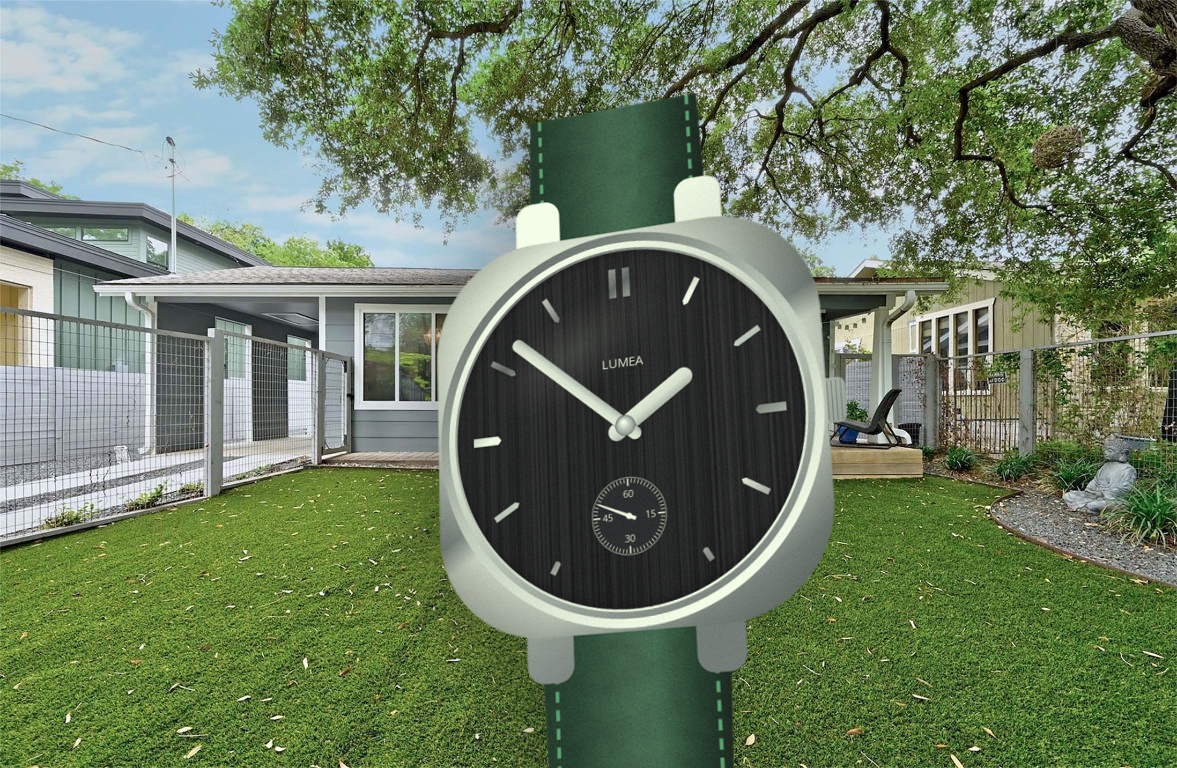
1:51:49
